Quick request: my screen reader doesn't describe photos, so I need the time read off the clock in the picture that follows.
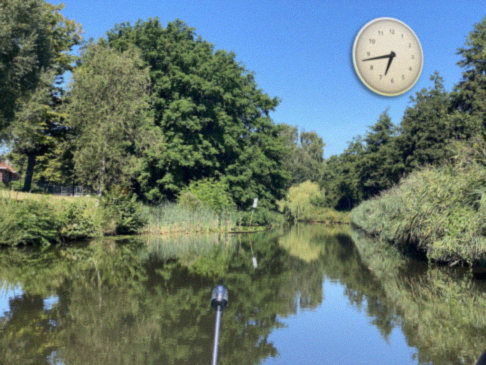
6:43
